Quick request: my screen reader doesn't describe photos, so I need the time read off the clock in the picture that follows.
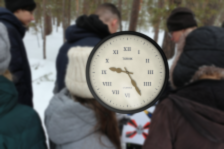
9:25
